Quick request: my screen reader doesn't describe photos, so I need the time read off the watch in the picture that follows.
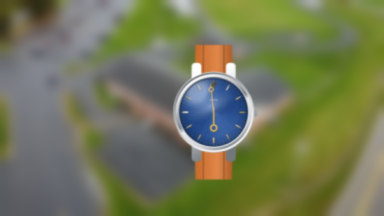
5:59
